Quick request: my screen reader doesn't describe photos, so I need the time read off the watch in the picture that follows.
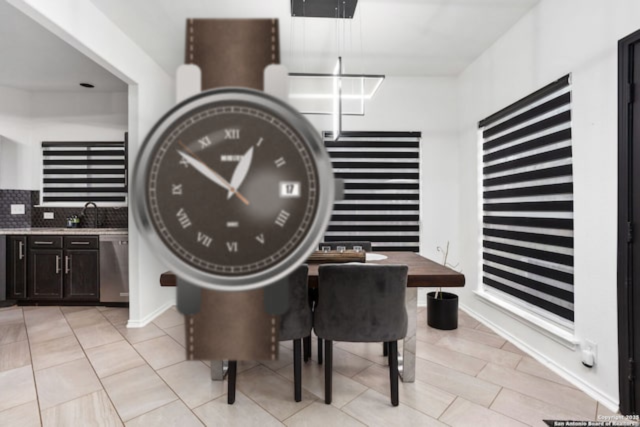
12:50:52
